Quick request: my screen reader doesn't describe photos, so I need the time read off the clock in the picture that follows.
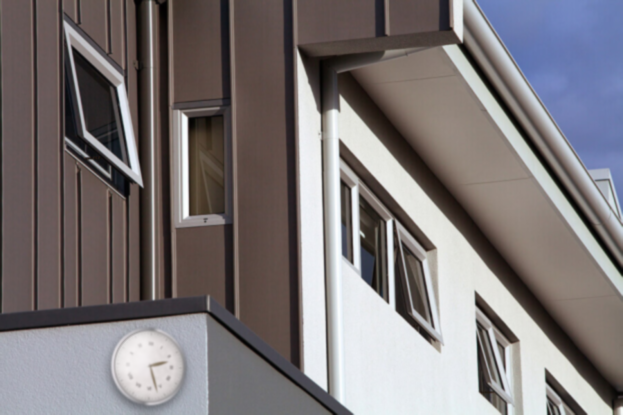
2:27
